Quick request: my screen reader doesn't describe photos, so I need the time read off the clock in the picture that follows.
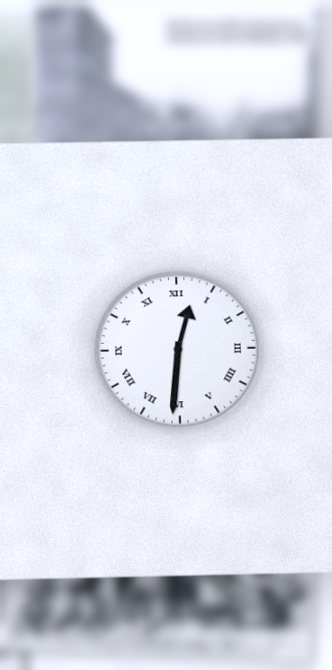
12:31
